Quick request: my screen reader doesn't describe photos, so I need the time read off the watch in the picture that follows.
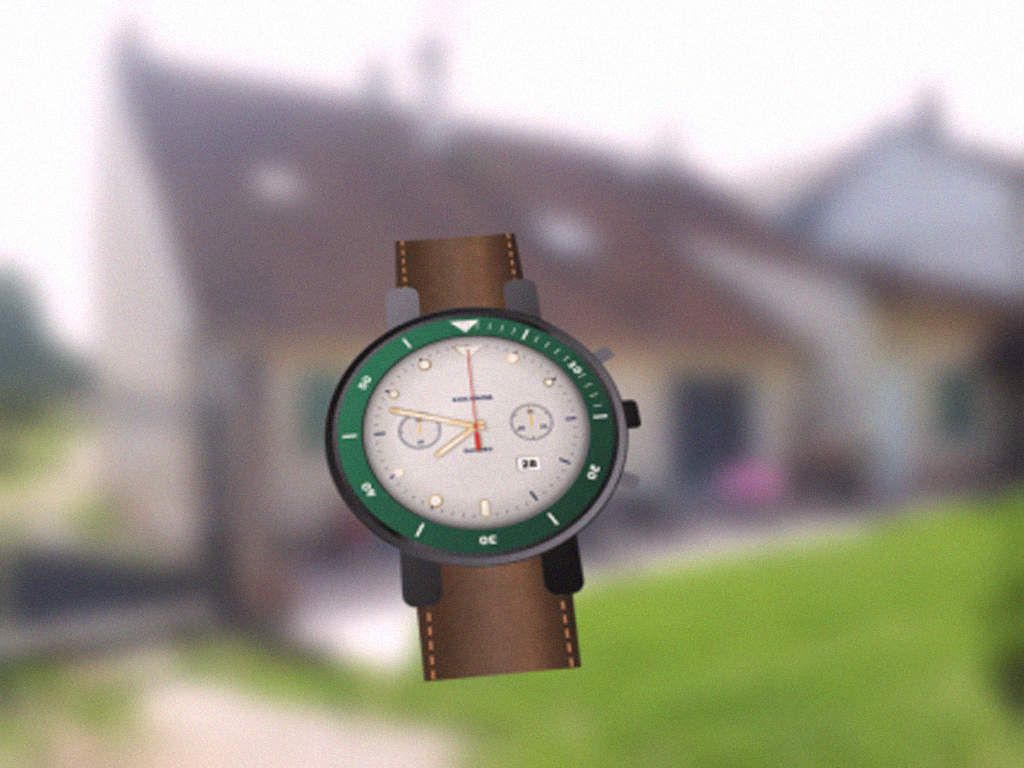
7:48
